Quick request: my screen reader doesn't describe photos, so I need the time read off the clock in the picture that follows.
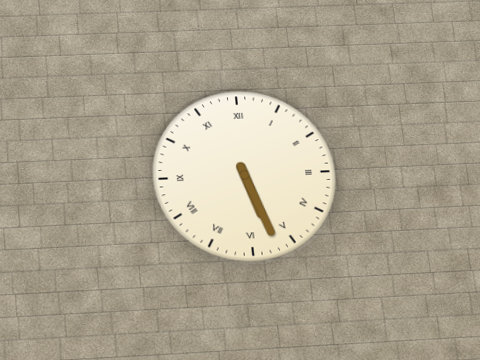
5:27
